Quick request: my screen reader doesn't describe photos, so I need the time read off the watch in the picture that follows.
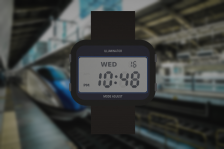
10:48
